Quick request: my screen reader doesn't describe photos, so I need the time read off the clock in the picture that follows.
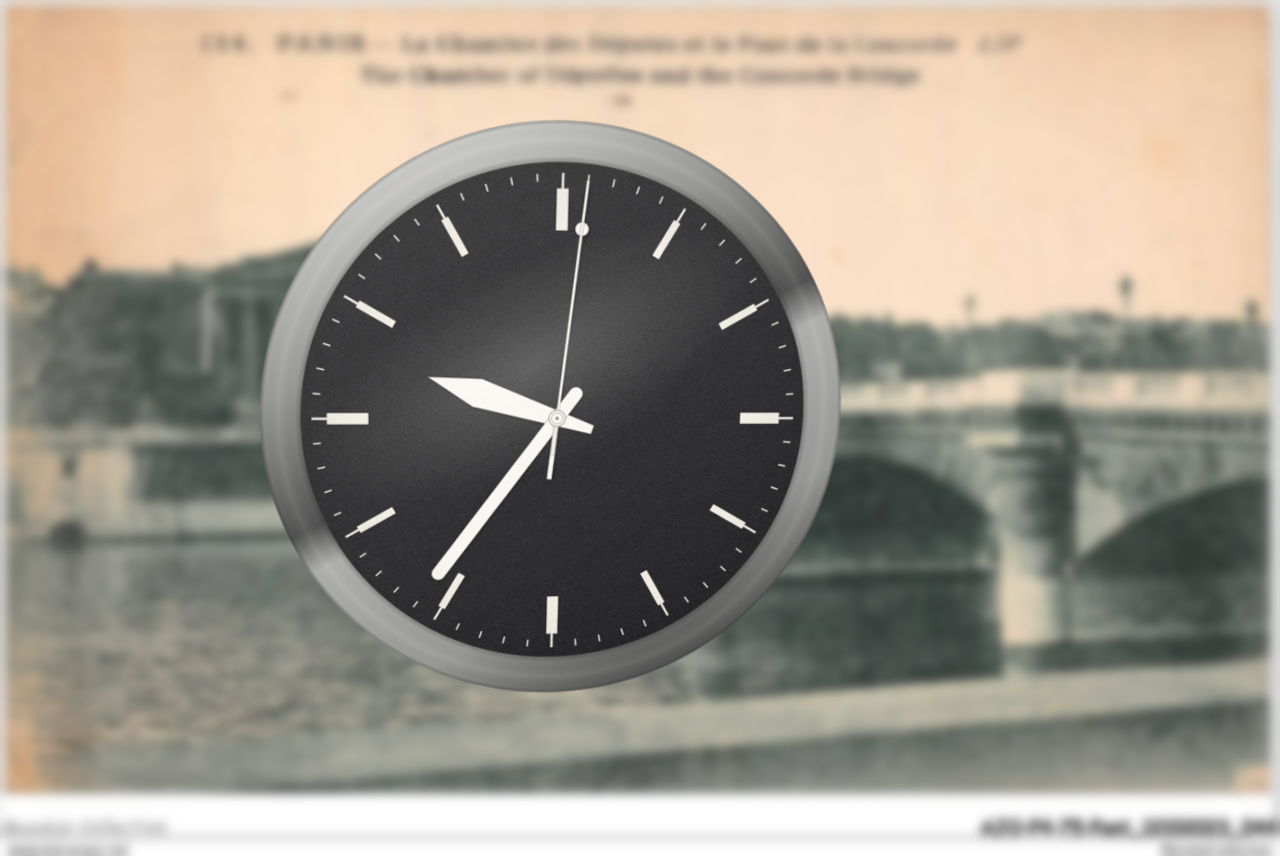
9:36:01
